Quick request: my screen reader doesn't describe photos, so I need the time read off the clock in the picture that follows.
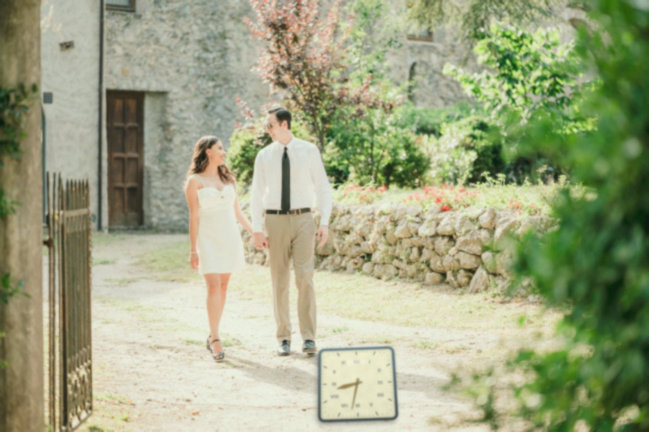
8:32
